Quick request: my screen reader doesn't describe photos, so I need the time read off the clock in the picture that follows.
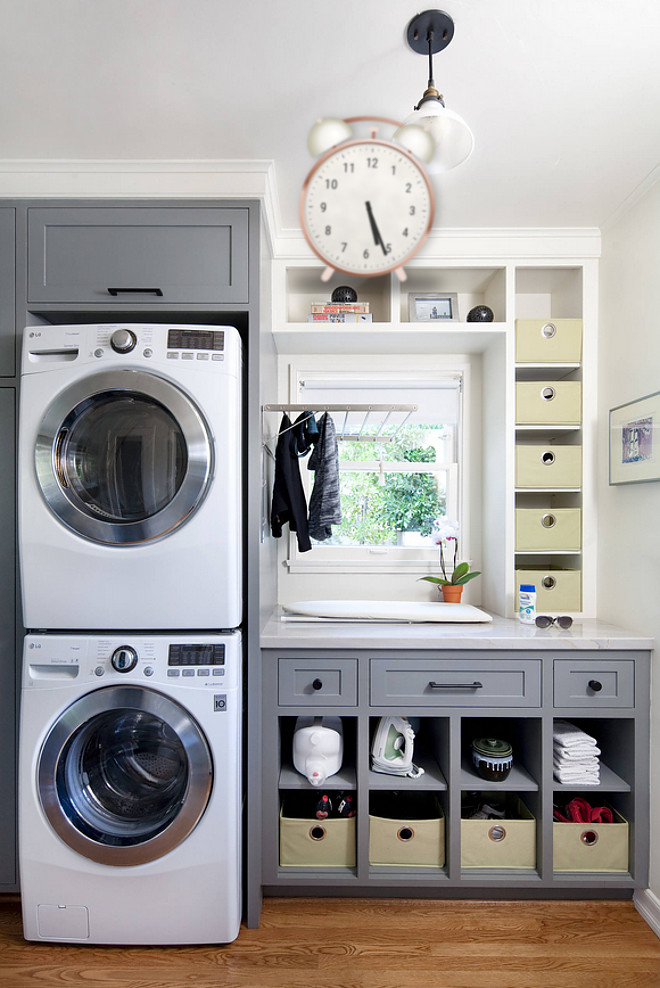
5:26
